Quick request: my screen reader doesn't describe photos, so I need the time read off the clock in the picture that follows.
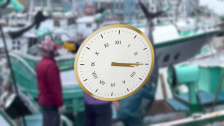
3:15
